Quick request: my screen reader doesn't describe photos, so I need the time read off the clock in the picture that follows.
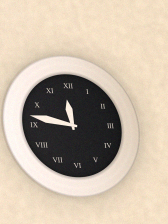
11:47
